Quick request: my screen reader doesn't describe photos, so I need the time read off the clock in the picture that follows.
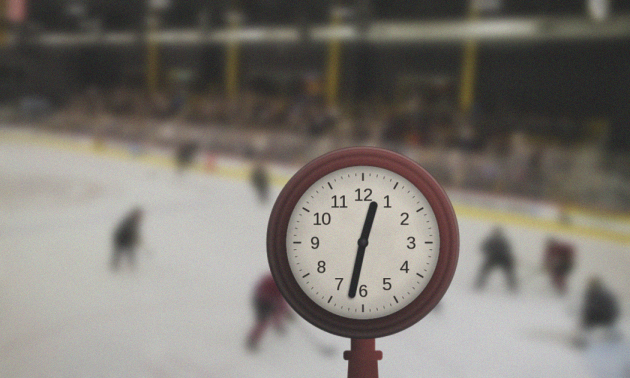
12:32
